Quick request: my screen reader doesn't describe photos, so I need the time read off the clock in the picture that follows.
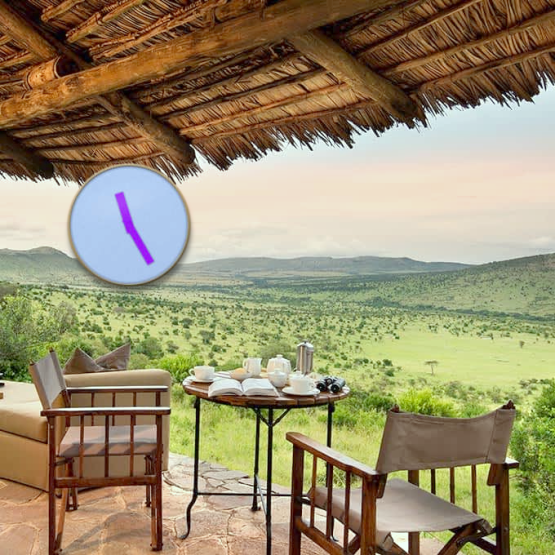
11:25
